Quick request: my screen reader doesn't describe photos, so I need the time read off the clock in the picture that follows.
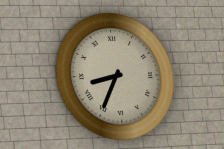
8:35
